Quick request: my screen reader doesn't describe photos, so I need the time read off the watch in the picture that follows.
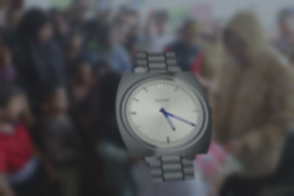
5:20
